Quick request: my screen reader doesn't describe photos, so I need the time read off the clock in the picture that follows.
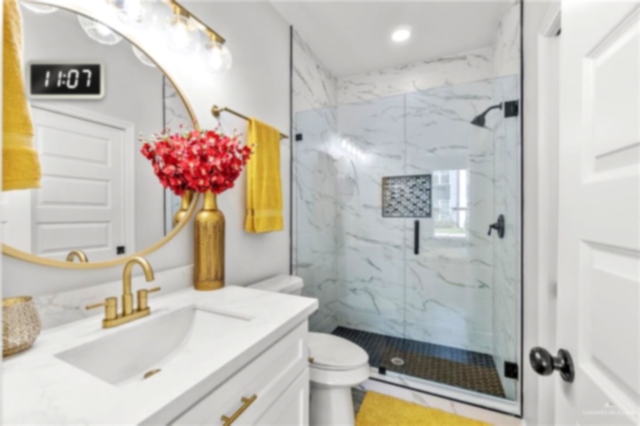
11:07
